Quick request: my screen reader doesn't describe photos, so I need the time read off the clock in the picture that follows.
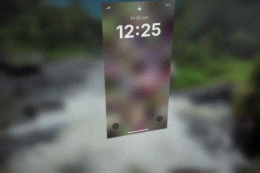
12:25
